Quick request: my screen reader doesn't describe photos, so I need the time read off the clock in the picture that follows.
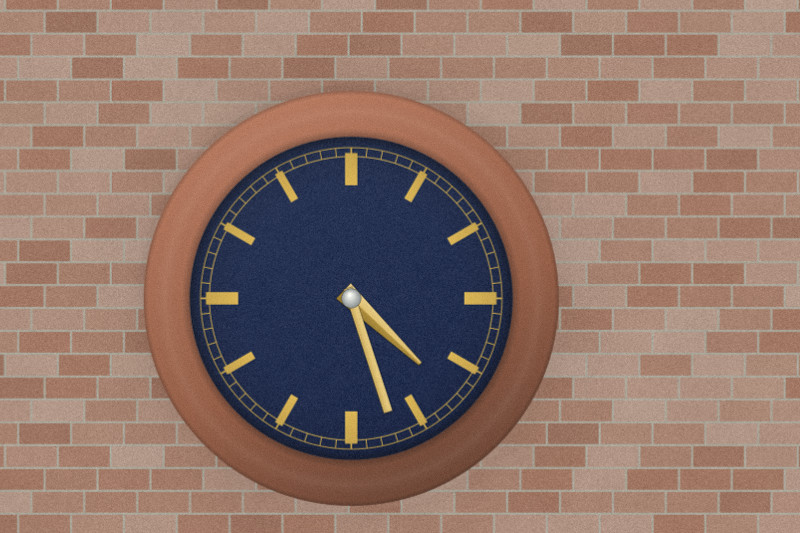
4:27
